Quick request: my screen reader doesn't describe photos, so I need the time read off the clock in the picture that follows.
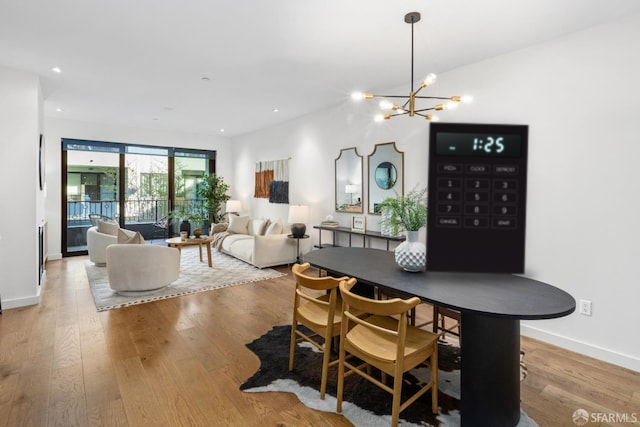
1:25
